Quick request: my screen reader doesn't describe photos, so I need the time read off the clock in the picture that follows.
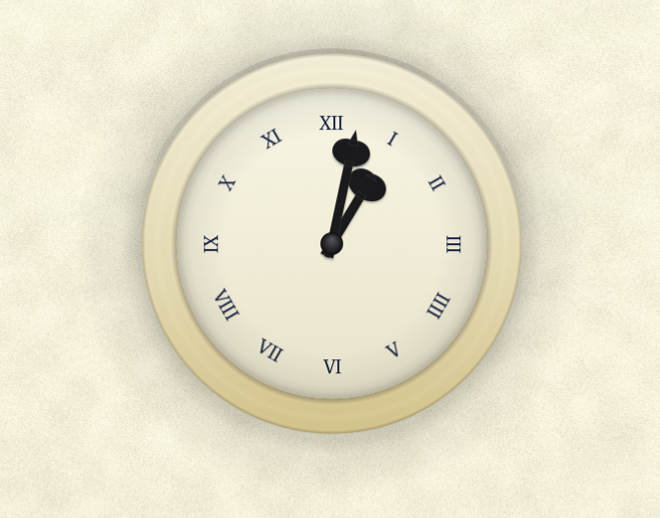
1:02
